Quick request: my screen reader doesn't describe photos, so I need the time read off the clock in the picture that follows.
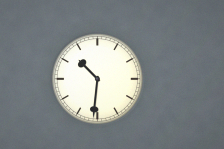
10:31
